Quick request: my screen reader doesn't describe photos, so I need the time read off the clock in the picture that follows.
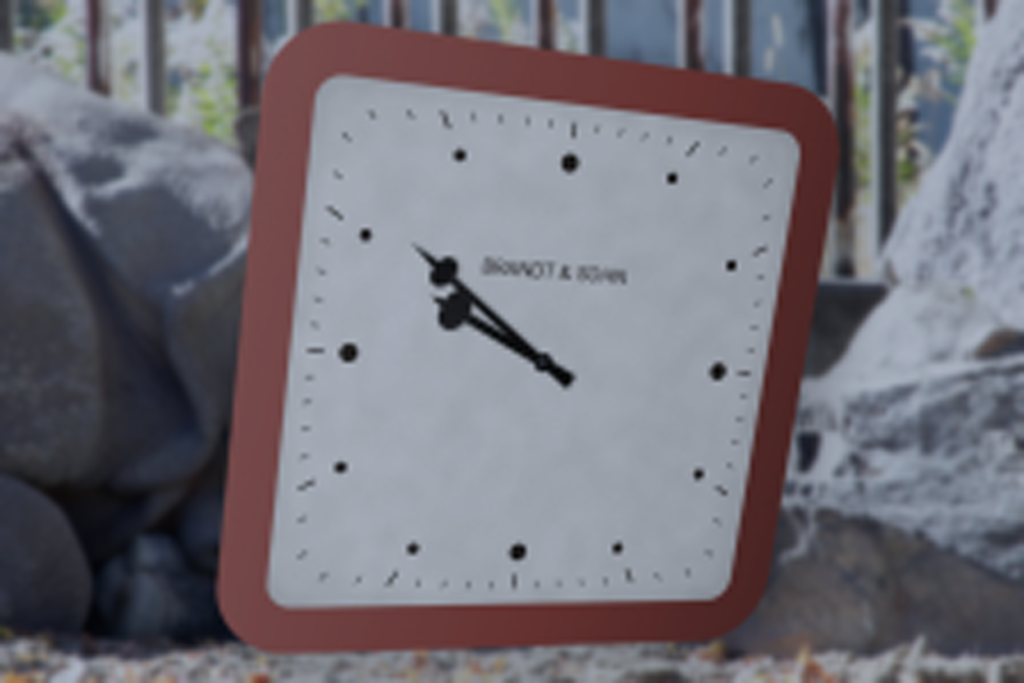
9:51
